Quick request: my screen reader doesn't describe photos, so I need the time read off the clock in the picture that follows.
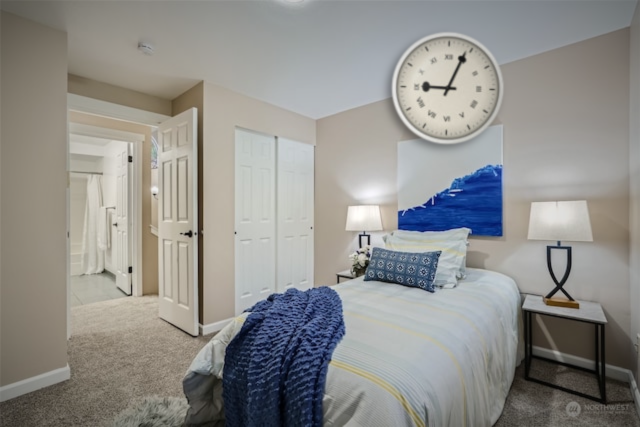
9:04
